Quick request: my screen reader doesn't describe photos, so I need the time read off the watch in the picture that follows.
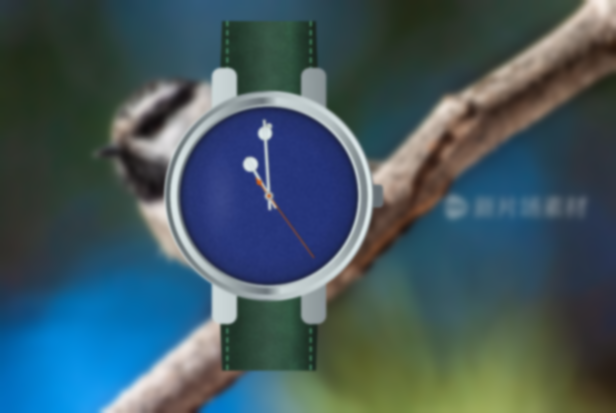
10:59:24
